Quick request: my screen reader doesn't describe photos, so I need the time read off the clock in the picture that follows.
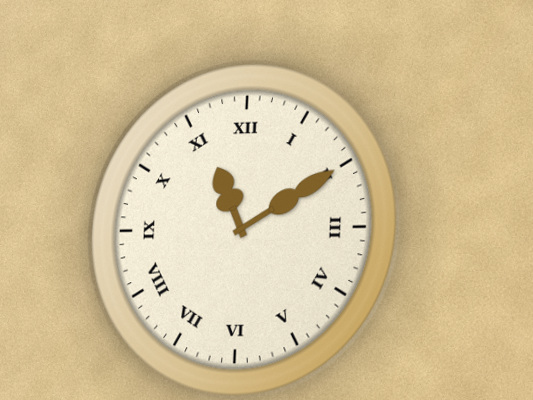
11:10
